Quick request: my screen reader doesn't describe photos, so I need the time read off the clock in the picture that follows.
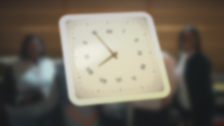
7:55
